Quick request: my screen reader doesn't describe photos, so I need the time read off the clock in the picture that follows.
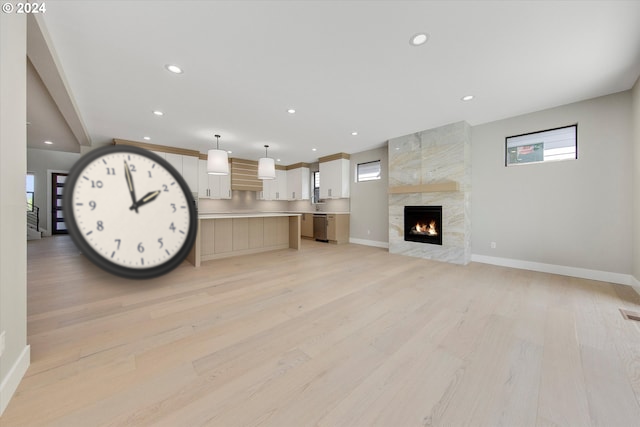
1:59
